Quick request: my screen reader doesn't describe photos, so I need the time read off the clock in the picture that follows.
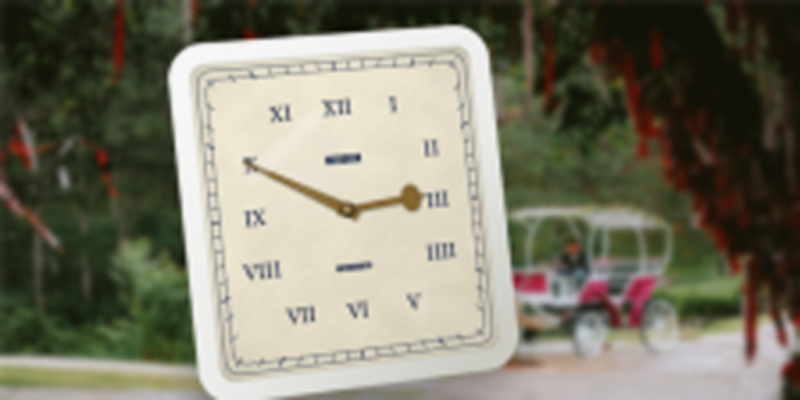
2:50
